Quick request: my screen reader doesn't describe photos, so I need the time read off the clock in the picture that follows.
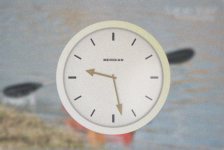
9:28
